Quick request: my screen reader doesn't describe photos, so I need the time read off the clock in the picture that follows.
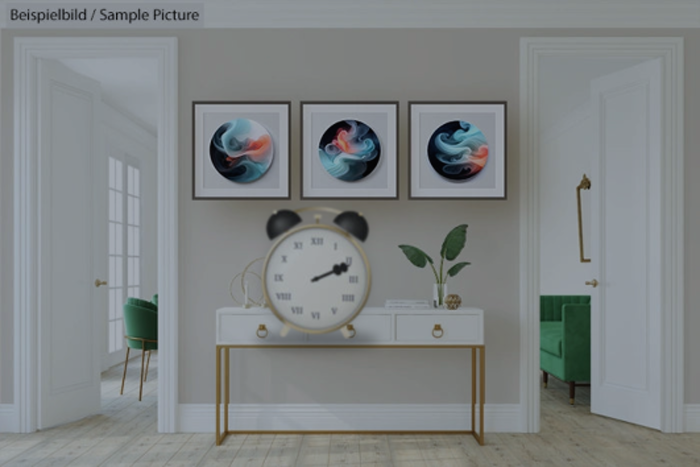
2:11
